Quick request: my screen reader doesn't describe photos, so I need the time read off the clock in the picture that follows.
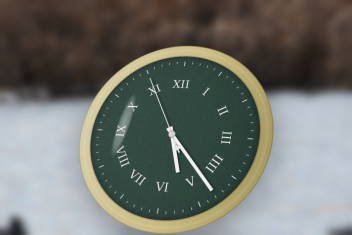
5:22:55
